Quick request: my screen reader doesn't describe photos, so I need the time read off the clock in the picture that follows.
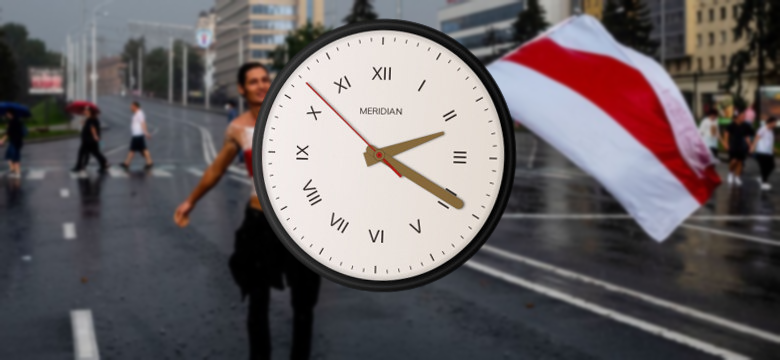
2:19:52
